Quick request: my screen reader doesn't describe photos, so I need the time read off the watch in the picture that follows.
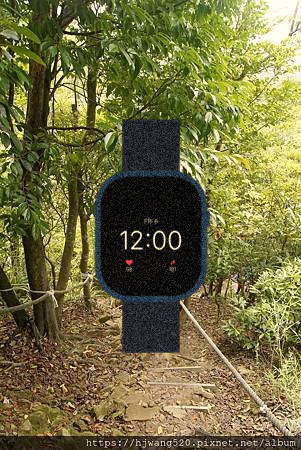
12:00
